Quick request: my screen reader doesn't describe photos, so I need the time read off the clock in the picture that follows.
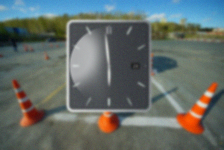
5:59
